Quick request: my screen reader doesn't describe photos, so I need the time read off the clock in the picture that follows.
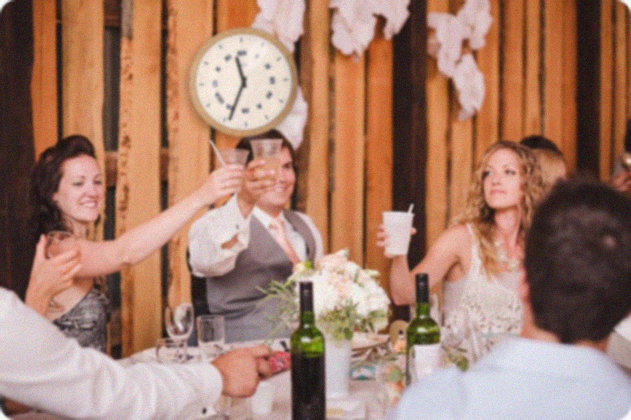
11:34
